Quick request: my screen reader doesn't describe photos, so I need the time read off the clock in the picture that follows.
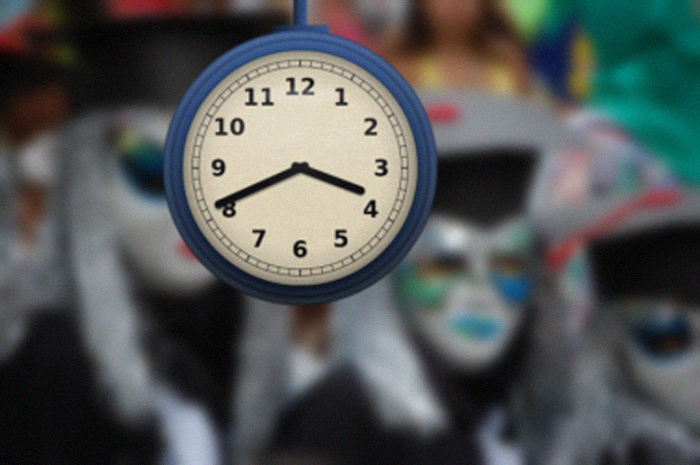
3:41
